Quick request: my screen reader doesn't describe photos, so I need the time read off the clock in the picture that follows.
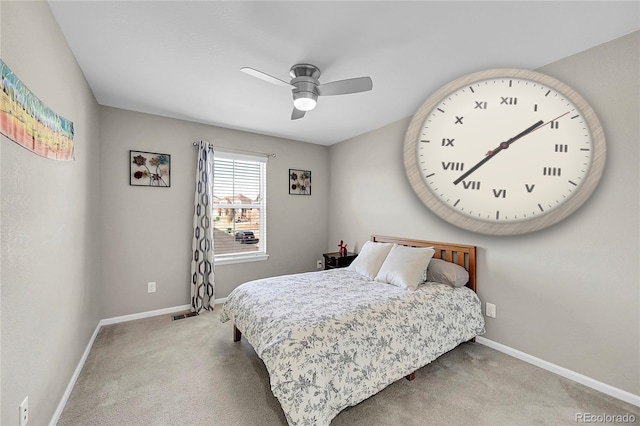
1:37:09
